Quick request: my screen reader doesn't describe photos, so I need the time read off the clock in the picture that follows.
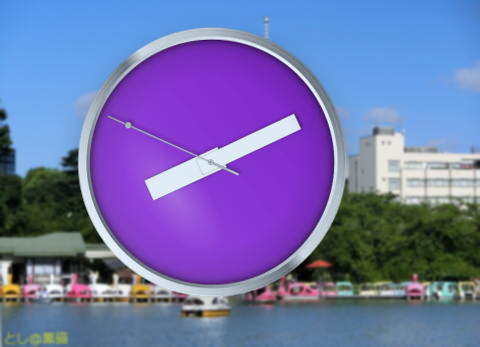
8:10:49
